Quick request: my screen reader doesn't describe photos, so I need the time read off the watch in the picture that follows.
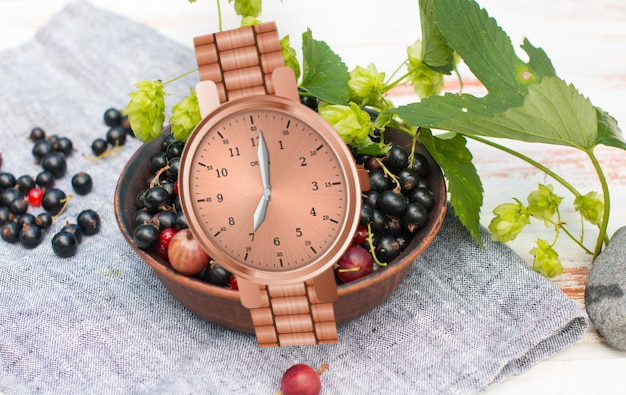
7:01
